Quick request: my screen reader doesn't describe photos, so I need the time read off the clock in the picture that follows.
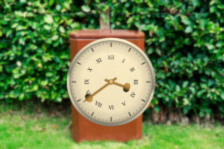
3:39
